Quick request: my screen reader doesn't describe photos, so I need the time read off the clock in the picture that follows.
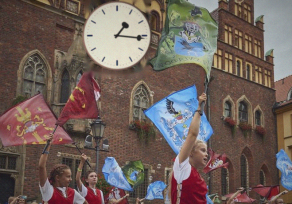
1:16
